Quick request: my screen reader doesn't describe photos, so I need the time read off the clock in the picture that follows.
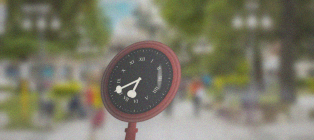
6:41
